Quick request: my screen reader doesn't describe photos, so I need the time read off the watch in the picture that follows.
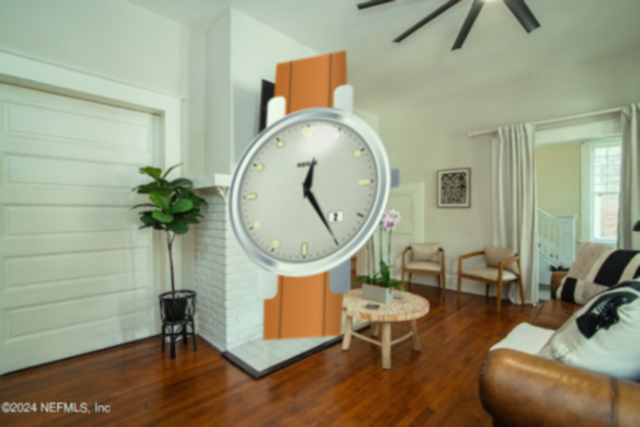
12:25
